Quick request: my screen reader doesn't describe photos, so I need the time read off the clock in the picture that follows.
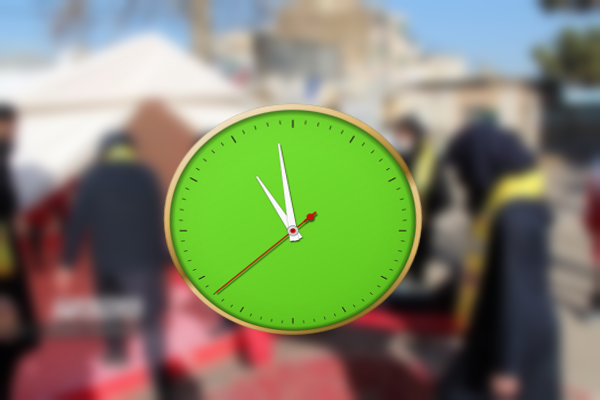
10:58:38
